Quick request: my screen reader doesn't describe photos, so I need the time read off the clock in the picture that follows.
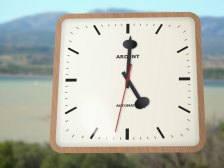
5:00:32
